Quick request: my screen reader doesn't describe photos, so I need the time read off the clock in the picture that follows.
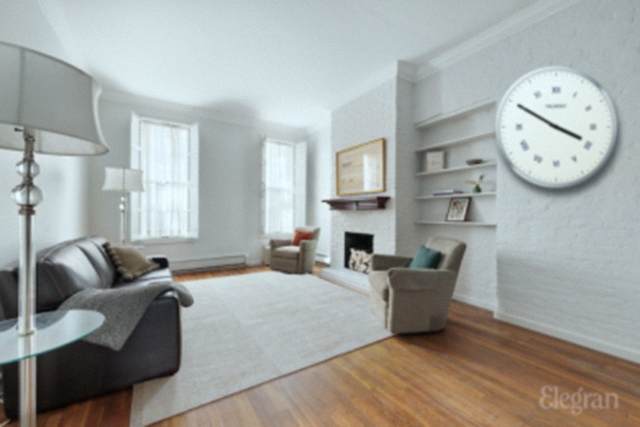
3:50
